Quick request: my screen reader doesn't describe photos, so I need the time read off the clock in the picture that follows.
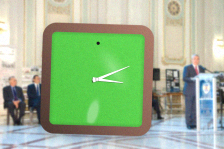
3:11
